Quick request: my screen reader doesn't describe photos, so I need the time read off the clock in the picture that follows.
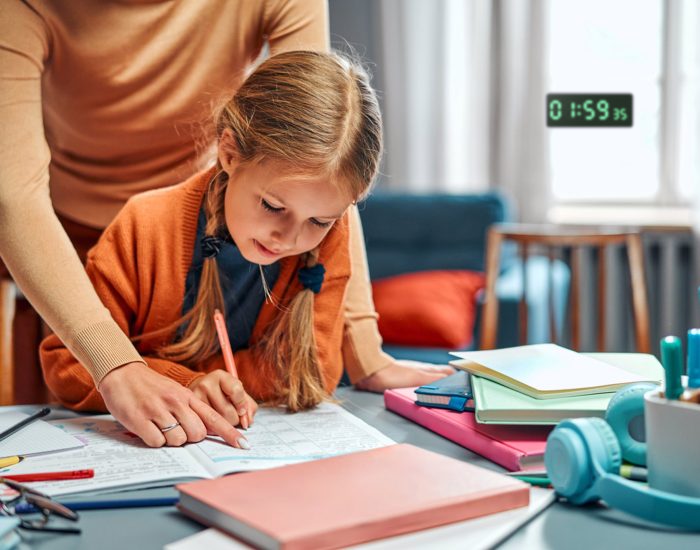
1:59
